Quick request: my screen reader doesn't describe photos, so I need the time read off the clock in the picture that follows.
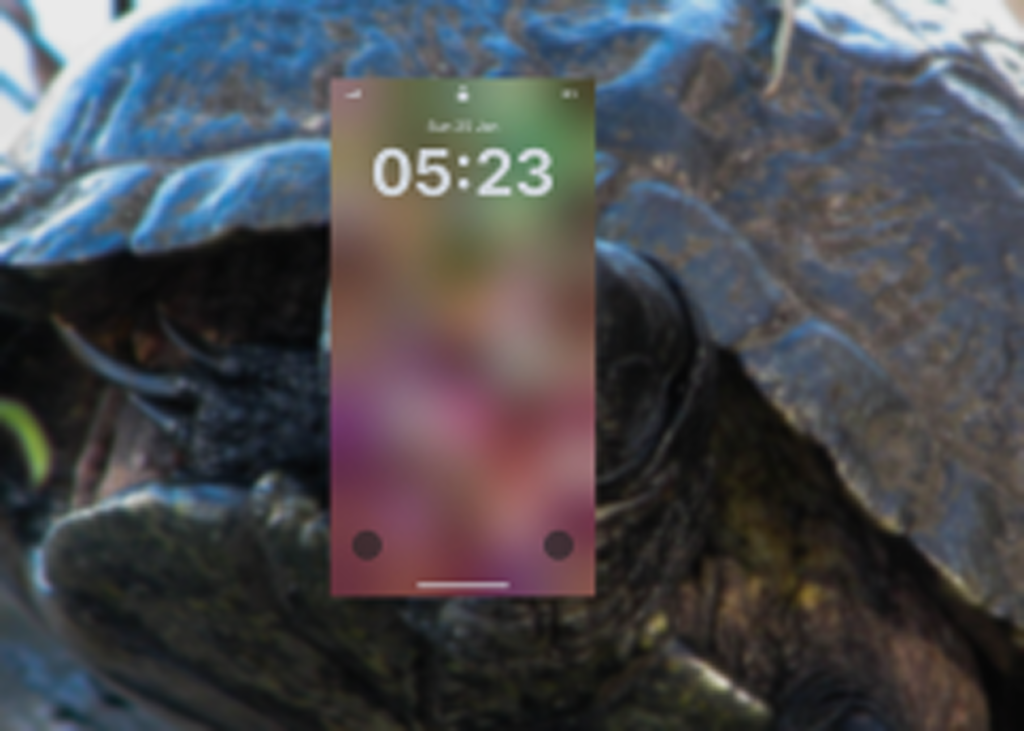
5:23
